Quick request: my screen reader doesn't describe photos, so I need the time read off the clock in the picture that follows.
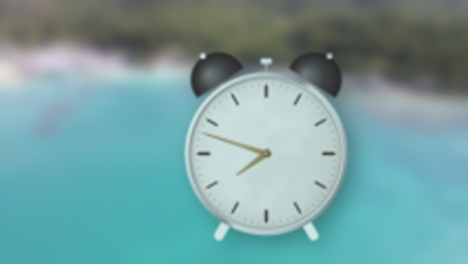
7:48
